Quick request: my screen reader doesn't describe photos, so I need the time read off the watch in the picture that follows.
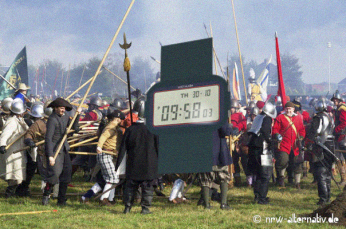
9:58:03
